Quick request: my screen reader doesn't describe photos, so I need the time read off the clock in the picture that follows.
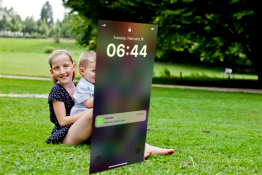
6:44
